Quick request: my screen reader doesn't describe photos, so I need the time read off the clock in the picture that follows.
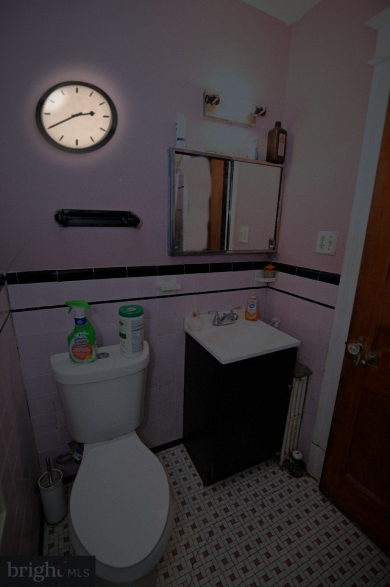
2:40
